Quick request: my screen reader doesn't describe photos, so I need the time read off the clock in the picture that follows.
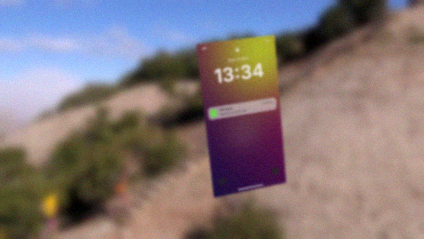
13:34
